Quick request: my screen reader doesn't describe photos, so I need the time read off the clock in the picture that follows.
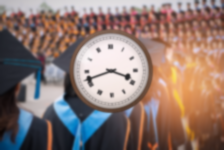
3:42
